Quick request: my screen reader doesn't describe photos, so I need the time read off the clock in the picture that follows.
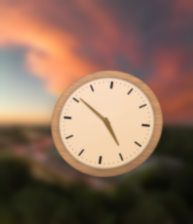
4:51
